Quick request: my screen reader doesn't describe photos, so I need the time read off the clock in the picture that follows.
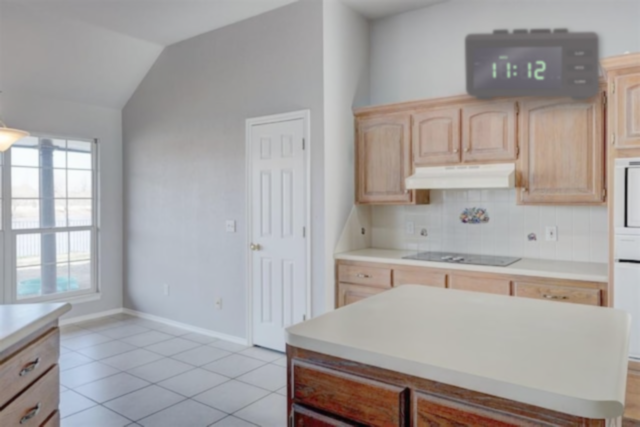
11:12
